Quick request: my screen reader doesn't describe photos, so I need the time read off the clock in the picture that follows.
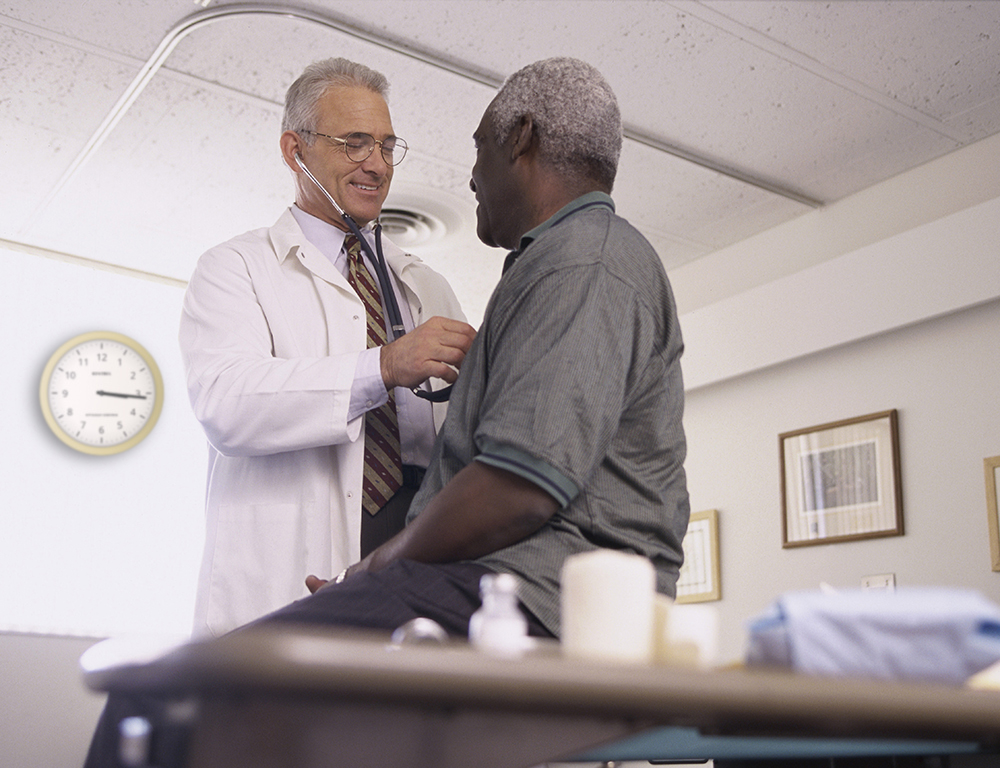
3:16
